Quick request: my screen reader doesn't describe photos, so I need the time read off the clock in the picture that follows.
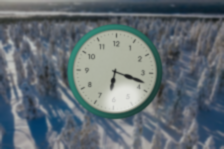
6:18
